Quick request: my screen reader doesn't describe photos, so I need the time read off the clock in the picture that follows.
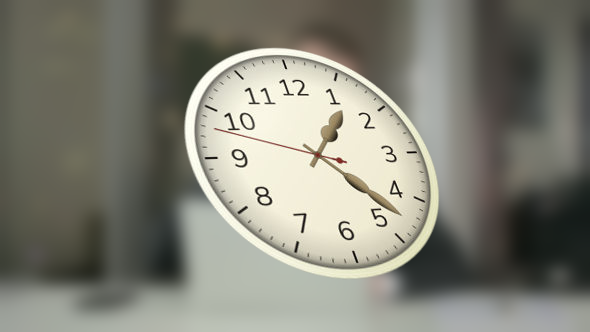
1:22:48
